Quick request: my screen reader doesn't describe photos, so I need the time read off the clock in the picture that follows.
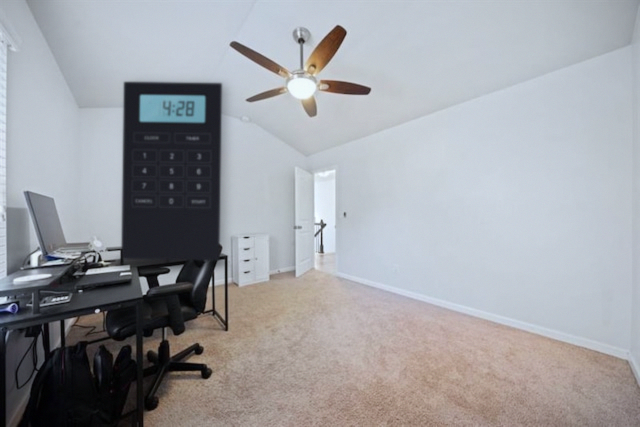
4:28
